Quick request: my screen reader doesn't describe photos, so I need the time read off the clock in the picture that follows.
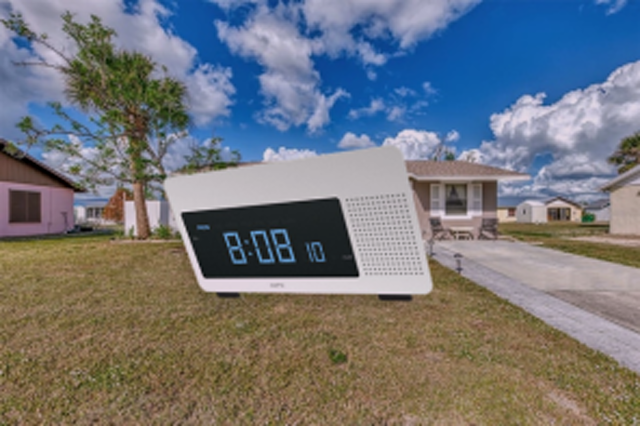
8:08:10
